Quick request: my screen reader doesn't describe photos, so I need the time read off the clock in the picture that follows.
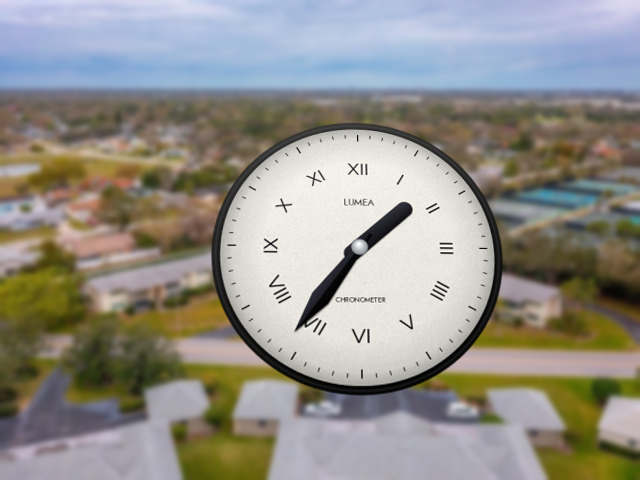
1:36
